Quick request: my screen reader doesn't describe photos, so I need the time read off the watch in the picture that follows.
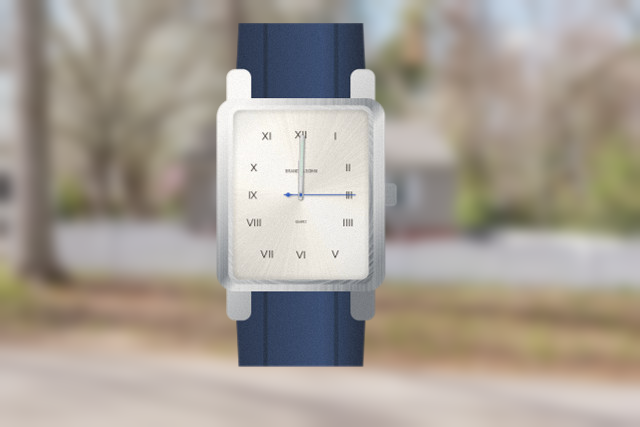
12:00:15
